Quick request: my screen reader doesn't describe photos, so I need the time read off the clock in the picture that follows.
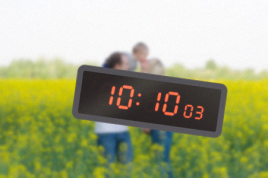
10:10:03
